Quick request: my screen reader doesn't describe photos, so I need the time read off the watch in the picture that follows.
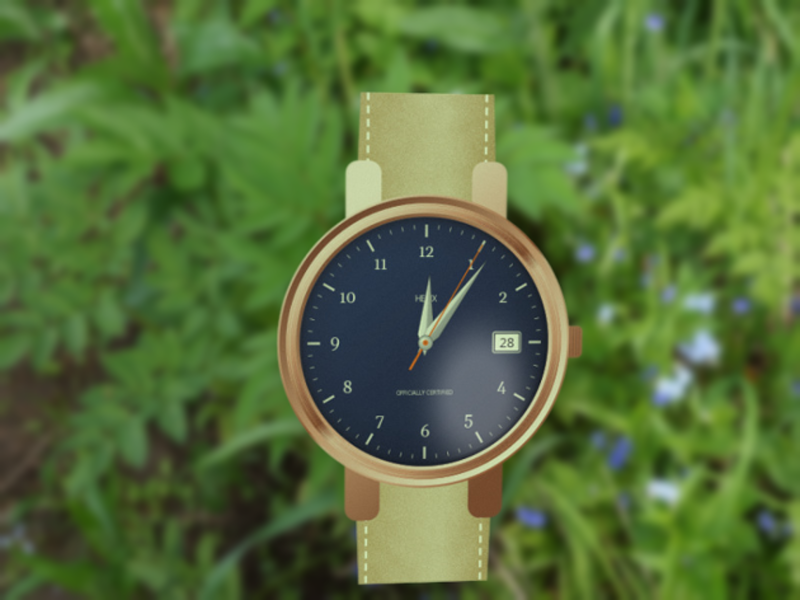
12:06:05
